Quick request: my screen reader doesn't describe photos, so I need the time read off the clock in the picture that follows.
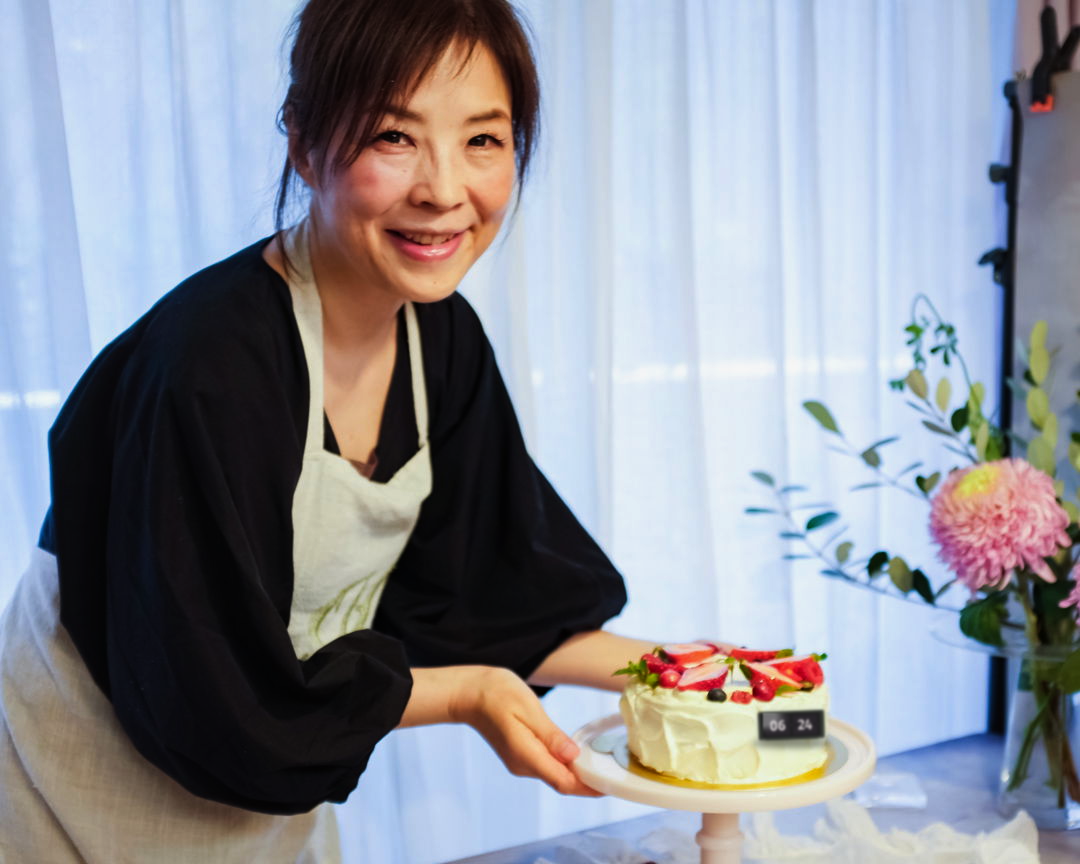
6:24
